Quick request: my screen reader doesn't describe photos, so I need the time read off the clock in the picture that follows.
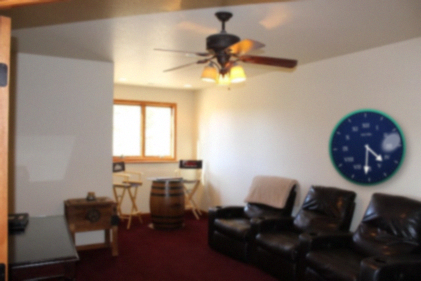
4:31
